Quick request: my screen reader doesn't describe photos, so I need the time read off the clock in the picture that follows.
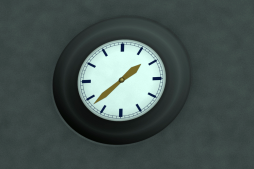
1:38
